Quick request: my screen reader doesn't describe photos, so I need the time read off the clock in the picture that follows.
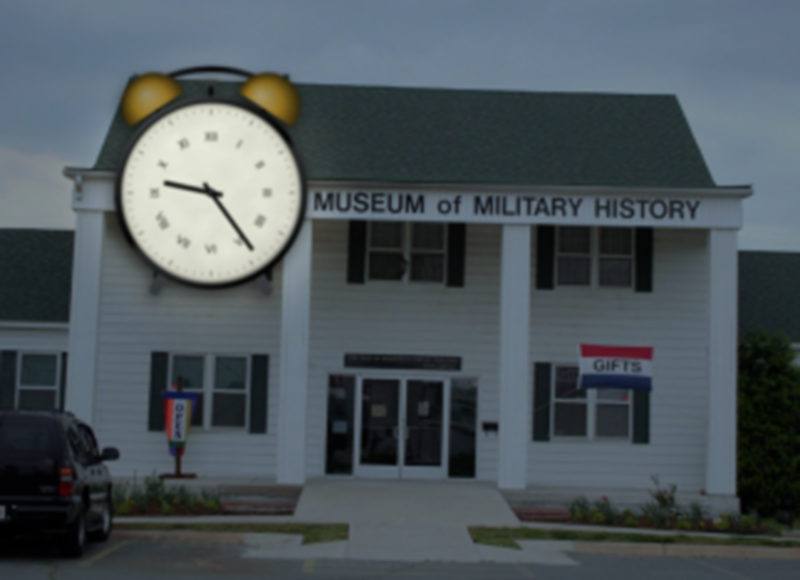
9:24
